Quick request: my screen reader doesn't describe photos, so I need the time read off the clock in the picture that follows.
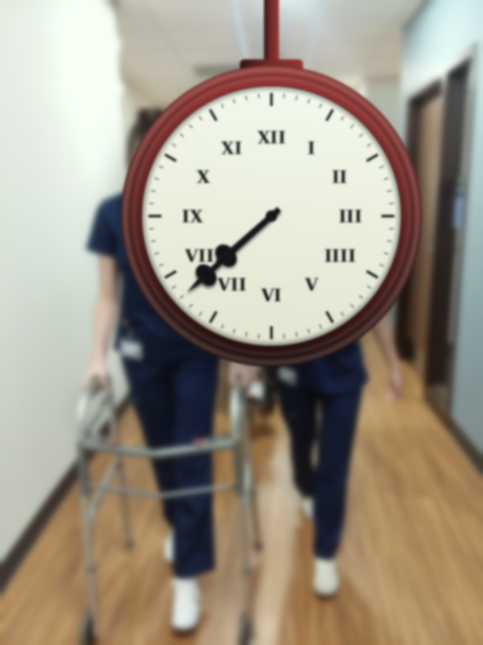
7:38
